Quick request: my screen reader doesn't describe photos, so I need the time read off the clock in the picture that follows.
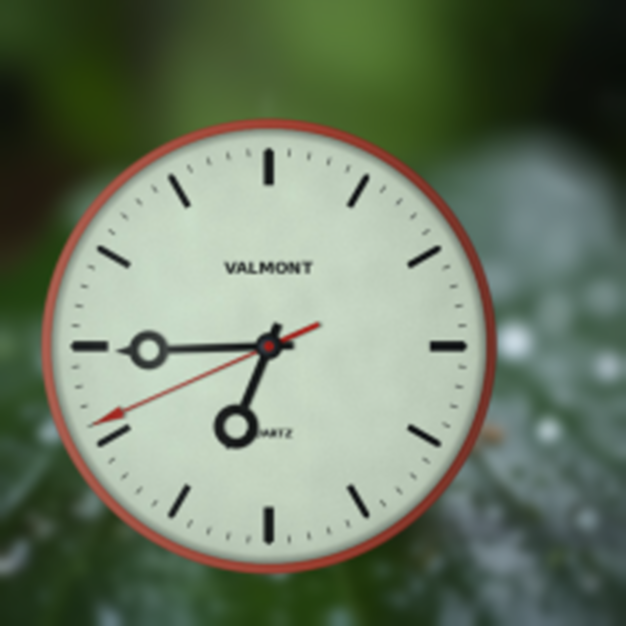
6:44:41
